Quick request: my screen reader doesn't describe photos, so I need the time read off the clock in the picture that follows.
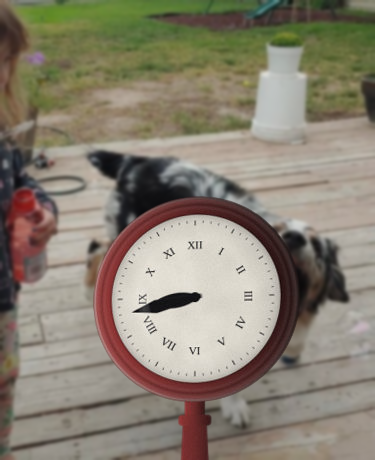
8:43
